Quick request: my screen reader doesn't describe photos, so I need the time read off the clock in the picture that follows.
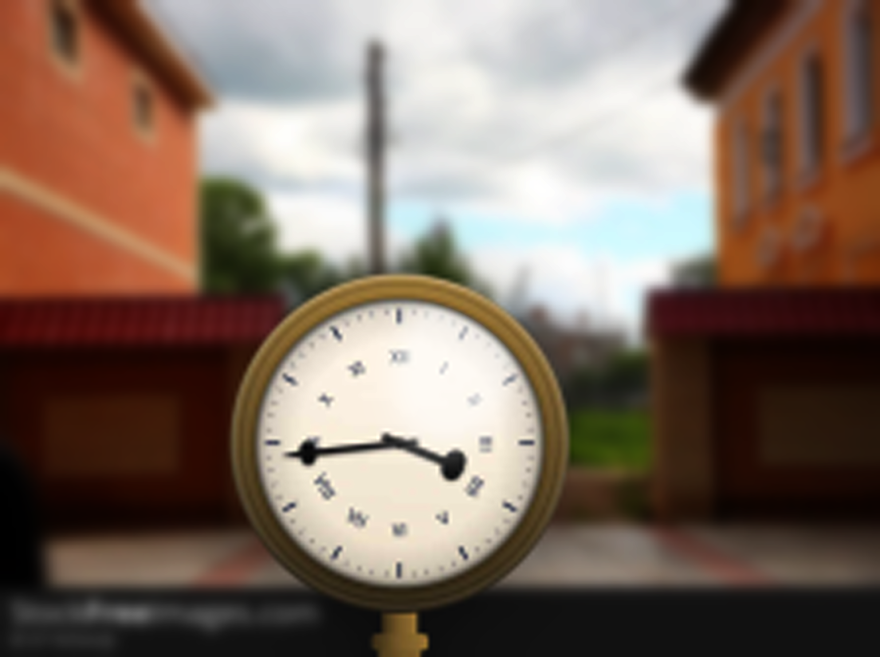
3:44
